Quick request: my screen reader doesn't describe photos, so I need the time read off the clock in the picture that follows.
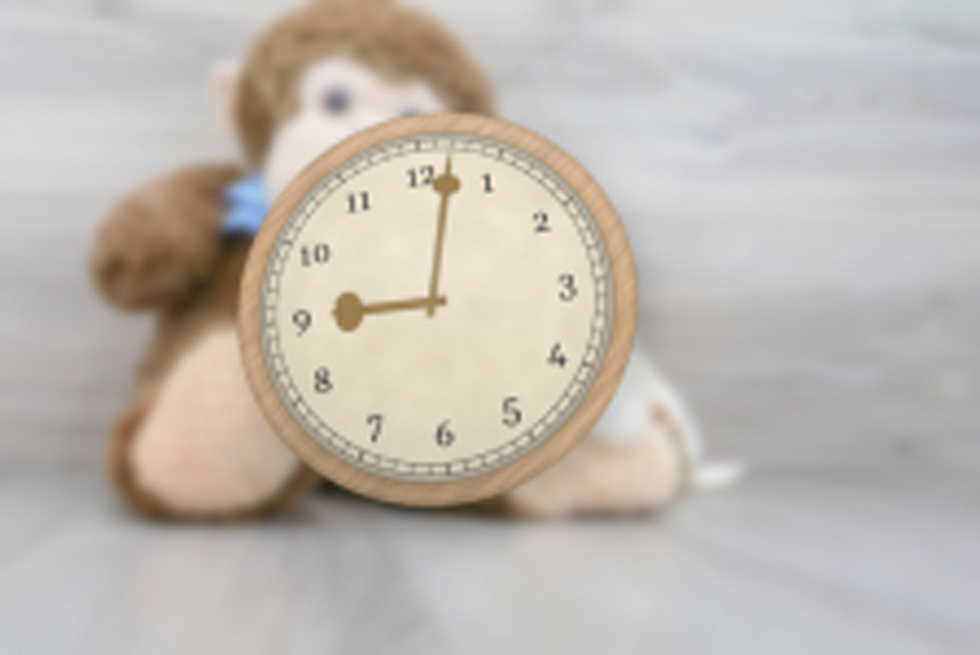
9:02
